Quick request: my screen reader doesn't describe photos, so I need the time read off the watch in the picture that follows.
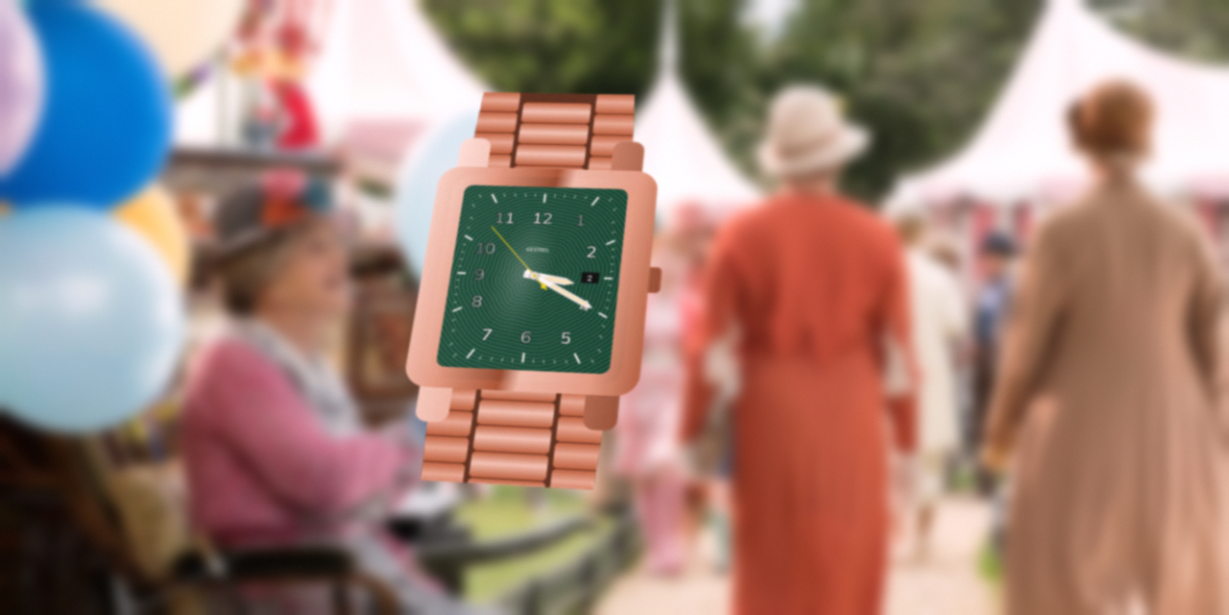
3:19:53
